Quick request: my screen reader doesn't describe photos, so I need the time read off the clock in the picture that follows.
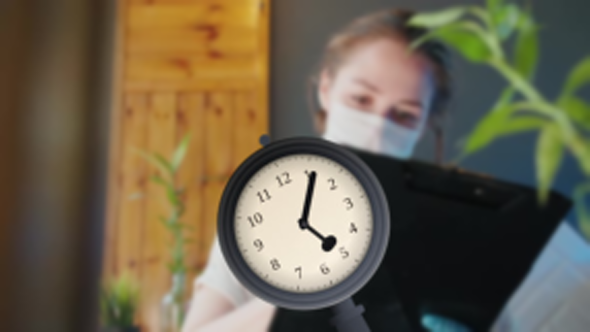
5:06
